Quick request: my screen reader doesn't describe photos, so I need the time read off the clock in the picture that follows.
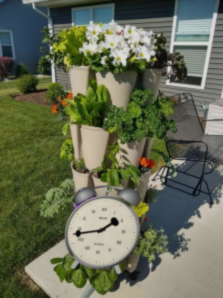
1:43
